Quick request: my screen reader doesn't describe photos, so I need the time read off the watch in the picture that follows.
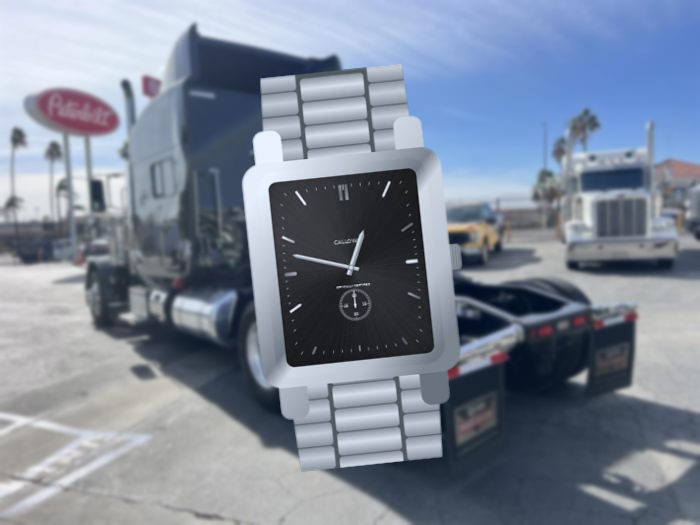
12:48
